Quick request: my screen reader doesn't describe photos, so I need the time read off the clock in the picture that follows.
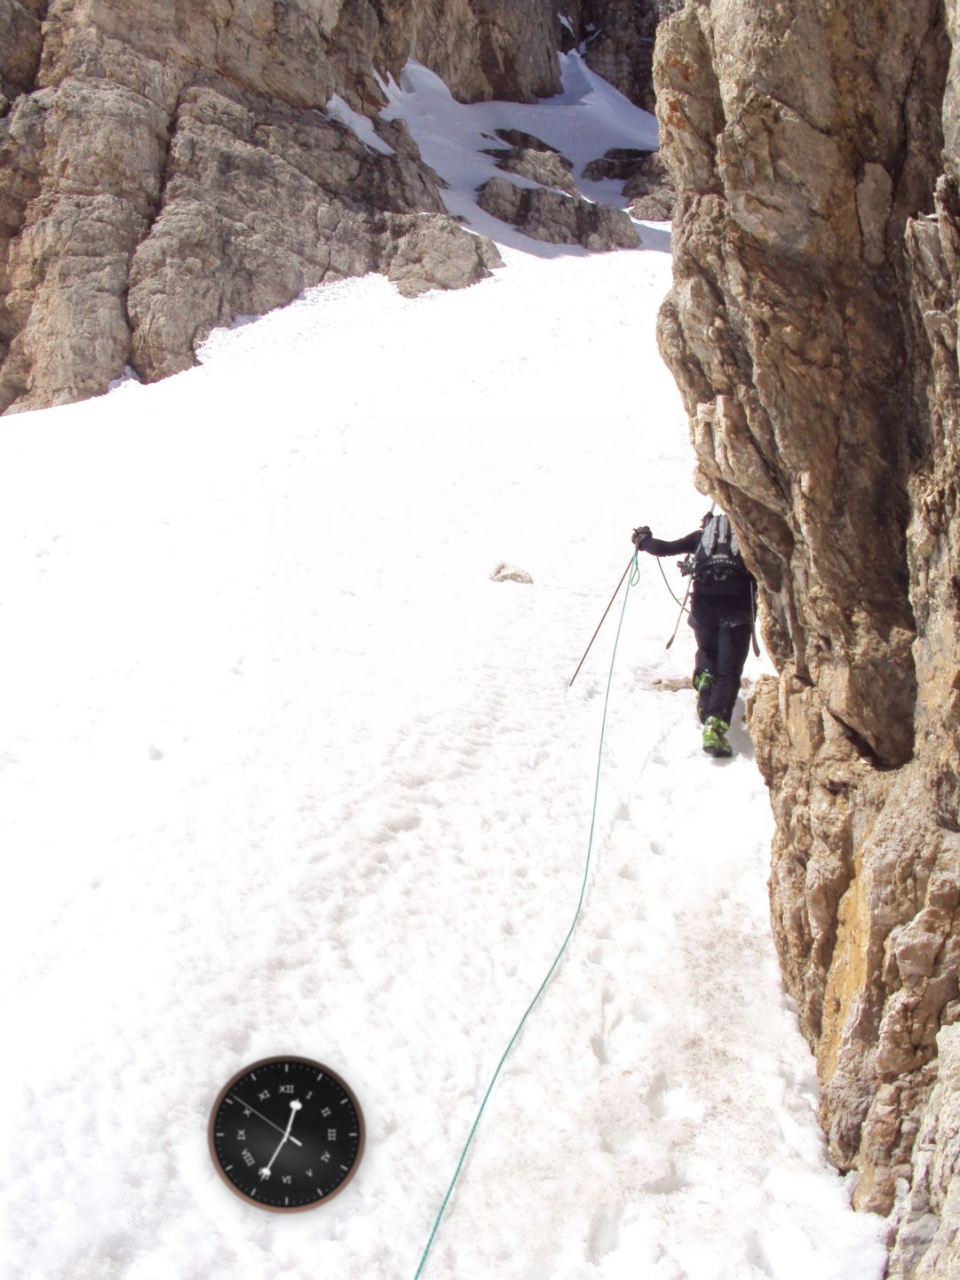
12:34:51
